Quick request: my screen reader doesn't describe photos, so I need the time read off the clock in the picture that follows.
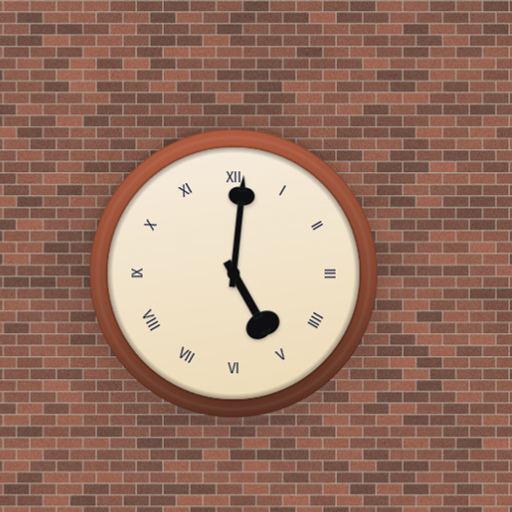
5:01
